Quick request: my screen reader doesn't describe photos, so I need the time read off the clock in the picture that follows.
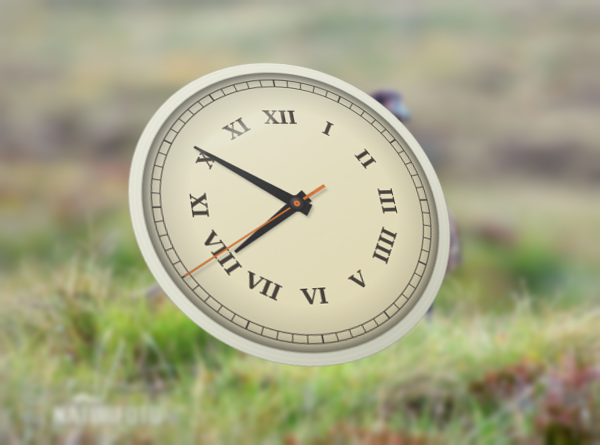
7:50:40
